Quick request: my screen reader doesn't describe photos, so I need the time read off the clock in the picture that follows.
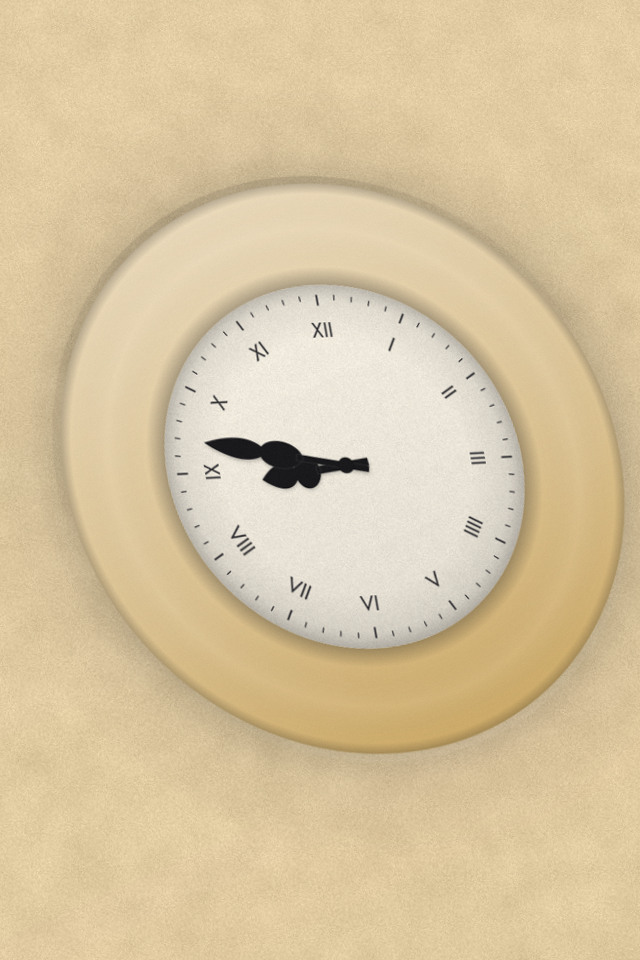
8:47
